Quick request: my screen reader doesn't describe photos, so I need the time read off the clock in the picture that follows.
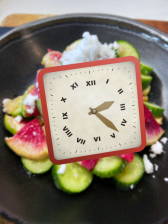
2:23
